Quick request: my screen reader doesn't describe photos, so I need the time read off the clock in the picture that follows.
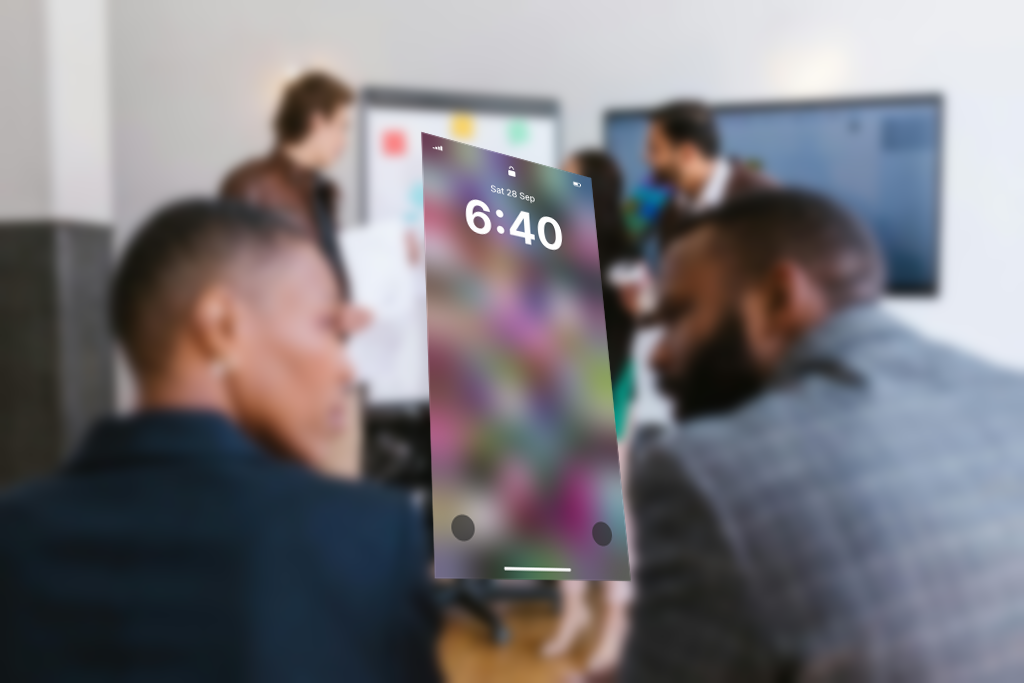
6:40
